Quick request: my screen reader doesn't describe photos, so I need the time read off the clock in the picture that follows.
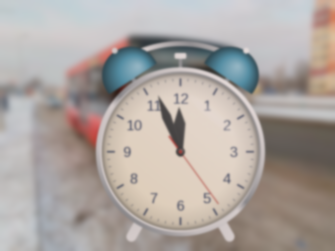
11:56:24
